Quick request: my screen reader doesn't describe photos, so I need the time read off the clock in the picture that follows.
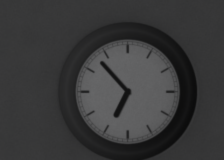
6:53
